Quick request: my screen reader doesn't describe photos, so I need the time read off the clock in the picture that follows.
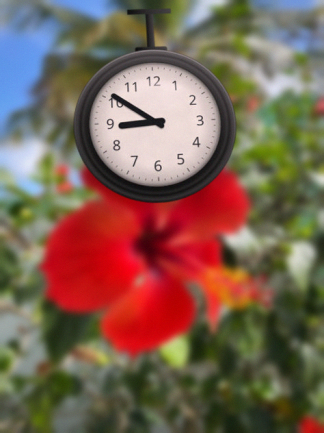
8:51
